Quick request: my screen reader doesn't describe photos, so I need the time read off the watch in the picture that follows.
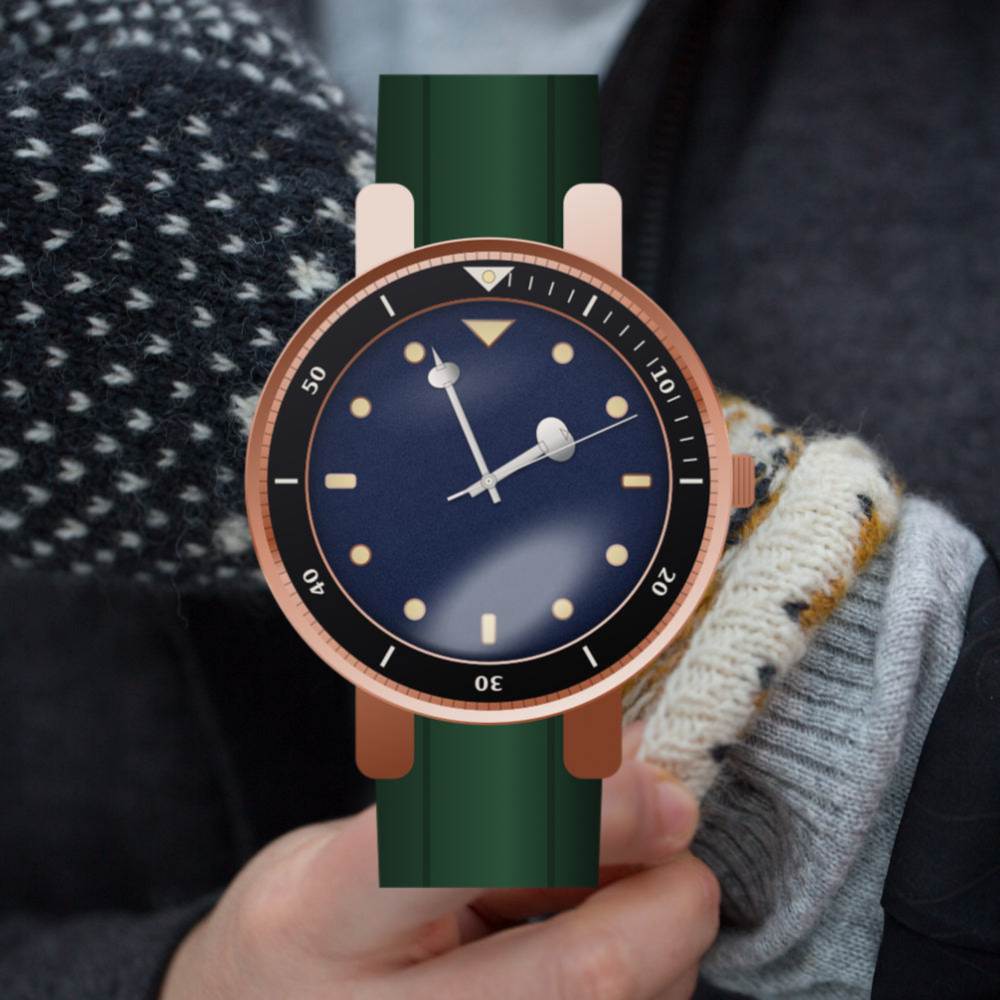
1:56:11
